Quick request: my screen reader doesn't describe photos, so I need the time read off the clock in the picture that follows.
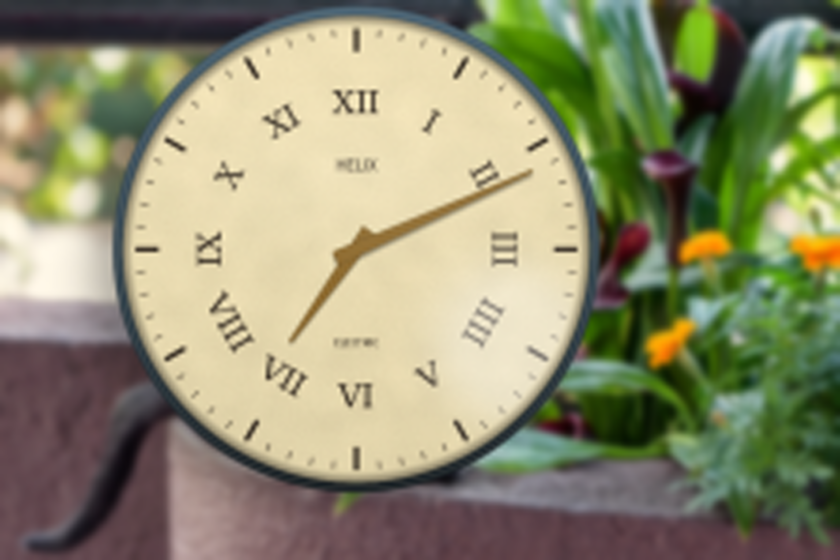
7:11
